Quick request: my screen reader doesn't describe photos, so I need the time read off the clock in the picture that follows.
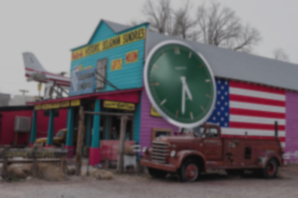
5:33
